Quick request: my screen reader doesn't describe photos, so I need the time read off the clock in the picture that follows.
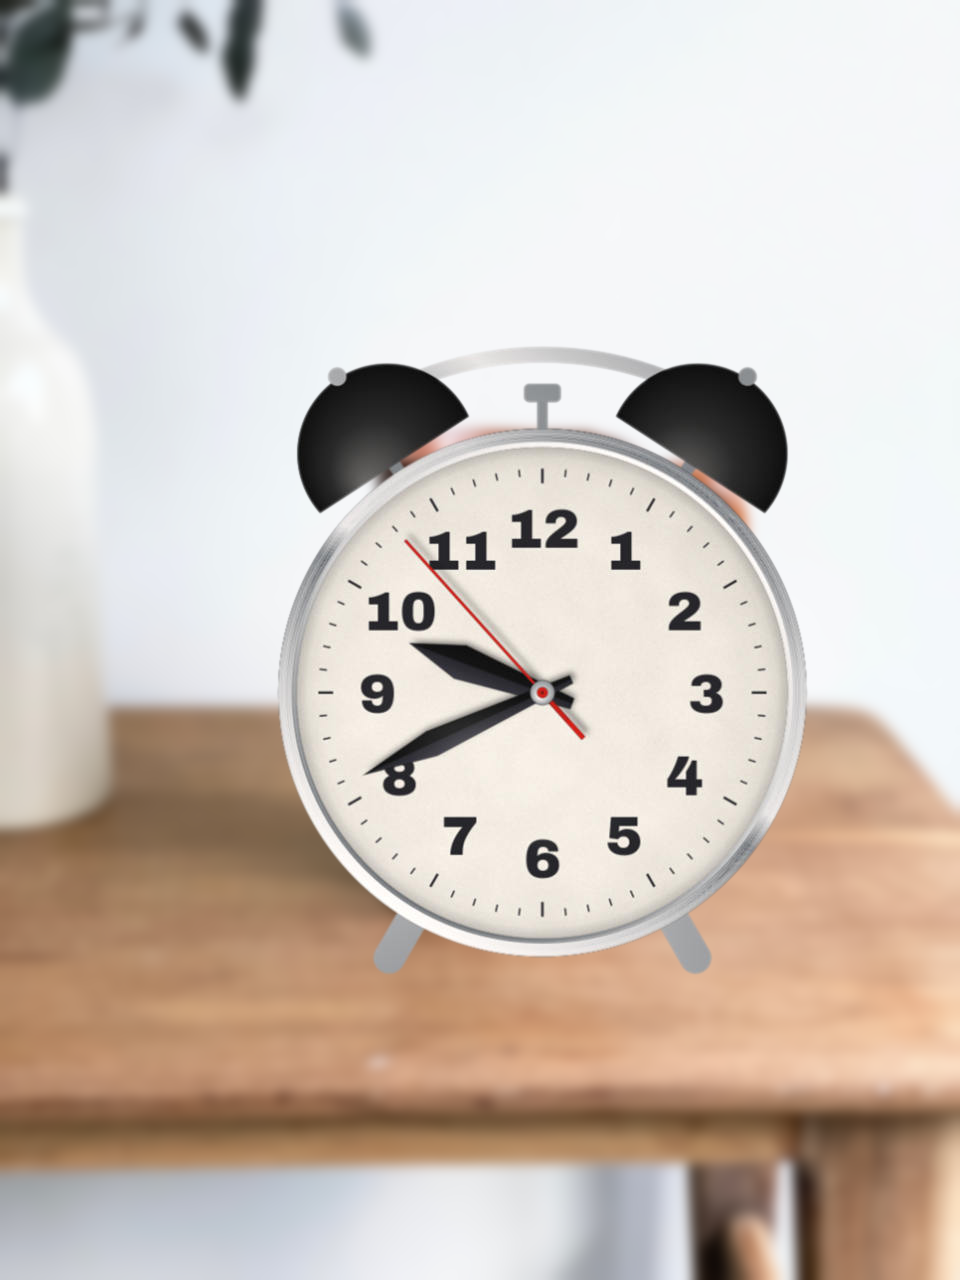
9:40:53
